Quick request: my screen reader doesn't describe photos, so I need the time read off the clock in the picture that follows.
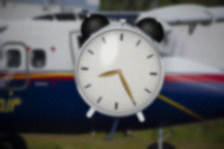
8:25
